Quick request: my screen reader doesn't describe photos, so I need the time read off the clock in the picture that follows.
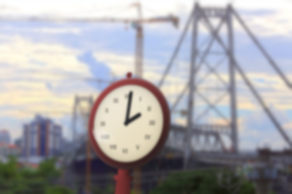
2:01
